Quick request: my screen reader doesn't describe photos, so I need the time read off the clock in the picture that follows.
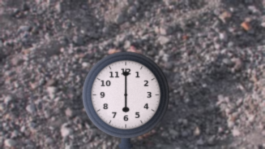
6:00
